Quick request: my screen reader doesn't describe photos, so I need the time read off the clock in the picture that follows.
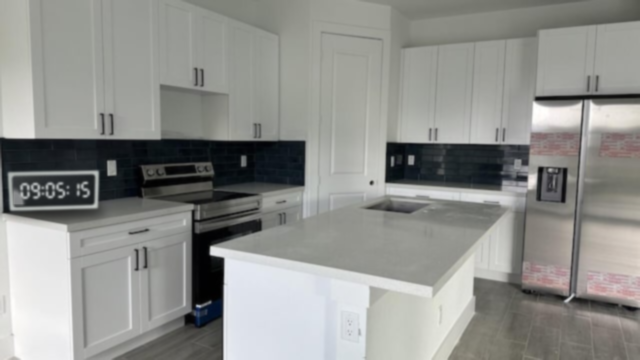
9:05:15
